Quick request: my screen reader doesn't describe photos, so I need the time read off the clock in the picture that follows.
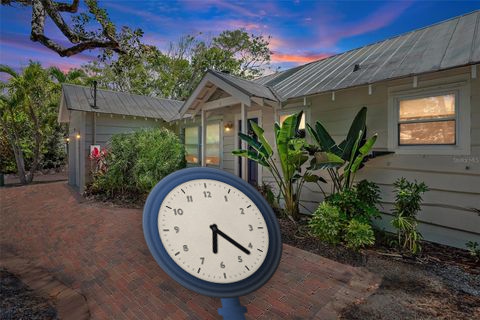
6:22
